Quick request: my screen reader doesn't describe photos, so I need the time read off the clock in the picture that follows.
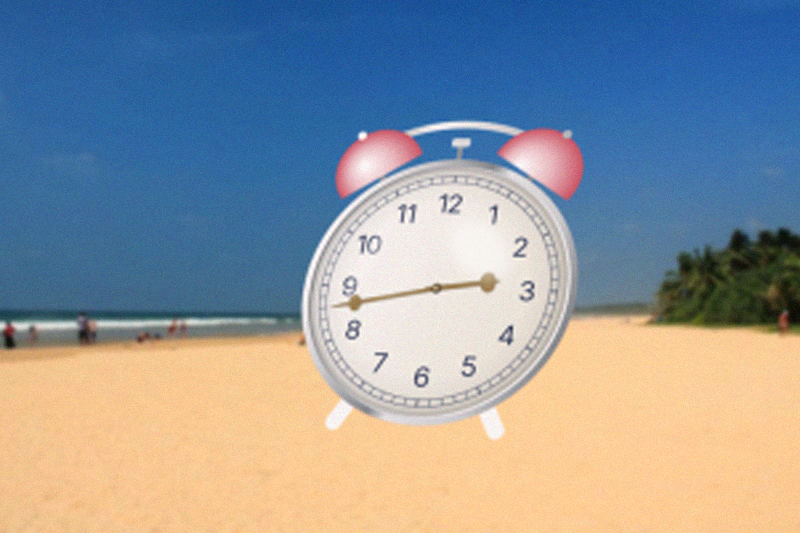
2:43
